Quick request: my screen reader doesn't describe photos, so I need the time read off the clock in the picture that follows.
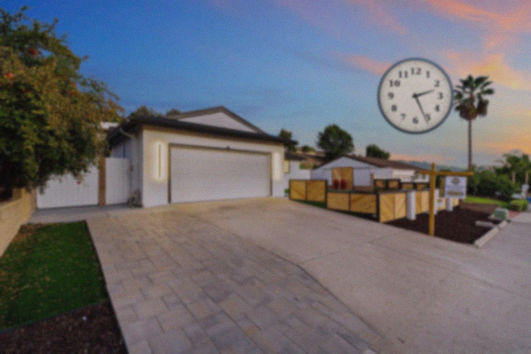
2:26
